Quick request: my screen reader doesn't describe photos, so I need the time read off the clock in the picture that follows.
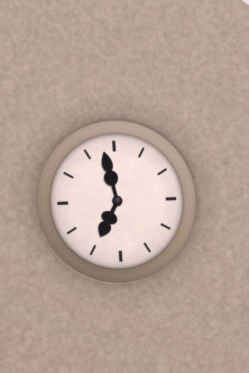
6:58
